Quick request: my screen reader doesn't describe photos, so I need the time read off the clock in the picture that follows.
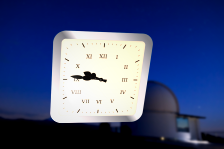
9:46
